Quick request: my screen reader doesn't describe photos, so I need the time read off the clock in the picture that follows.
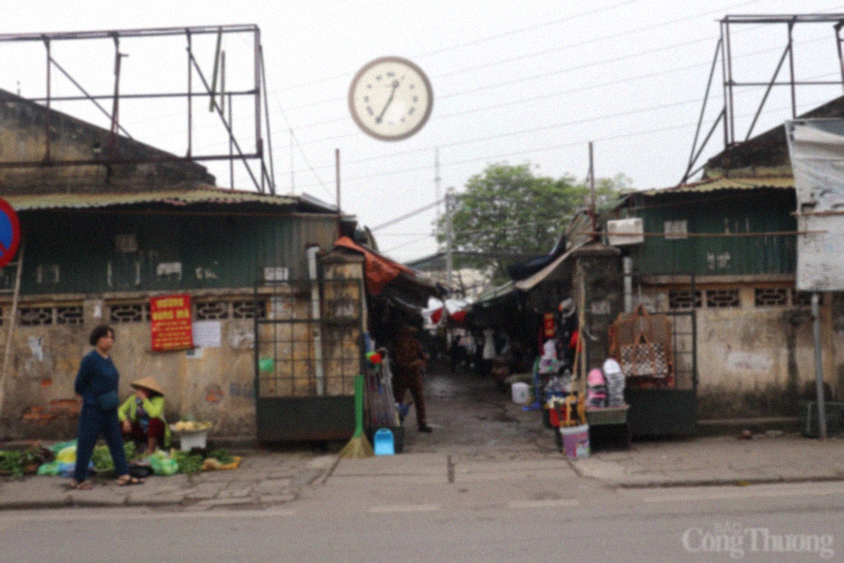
12:35
